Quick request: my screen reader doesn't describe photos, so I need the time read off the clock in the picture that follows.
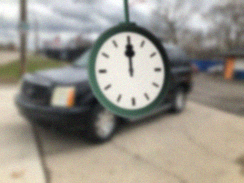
12:00
